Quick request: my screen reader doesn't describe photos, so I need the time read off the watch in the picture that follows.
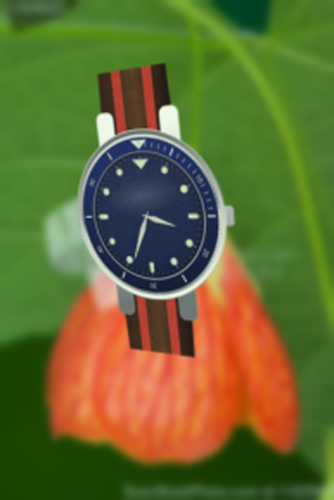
3:34
